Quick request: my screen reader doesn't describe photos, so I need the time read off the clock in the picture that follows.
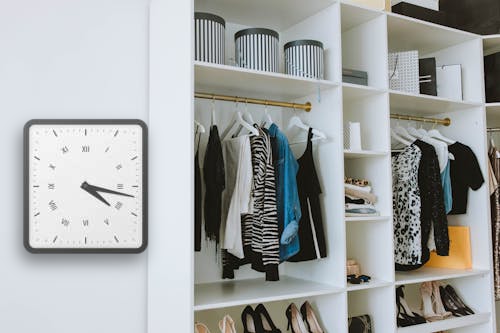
4:17
